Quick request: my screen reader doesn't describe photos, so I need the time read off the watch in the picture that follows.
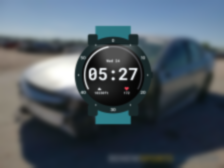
5:27
